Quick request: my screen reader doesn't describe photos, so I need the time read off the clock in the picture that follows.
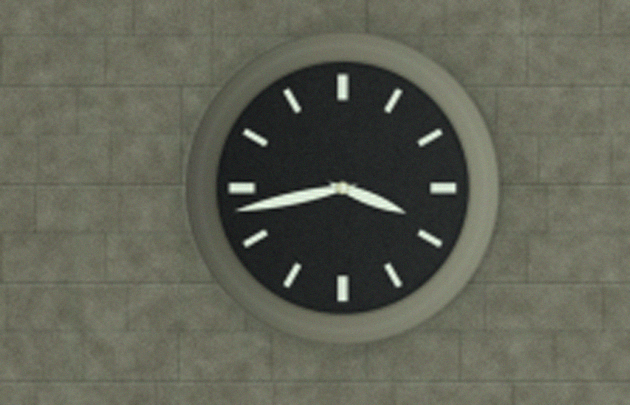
3:43
